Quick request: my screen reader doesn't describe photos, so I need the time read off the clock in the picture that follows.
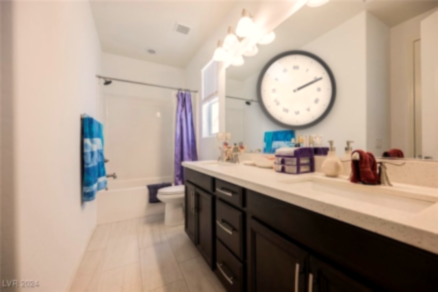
2:11
